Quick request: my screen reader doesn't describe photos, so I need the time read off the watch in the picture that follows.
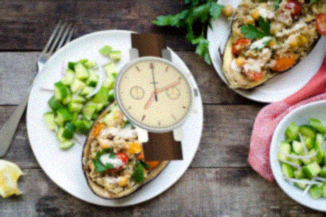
7:11
